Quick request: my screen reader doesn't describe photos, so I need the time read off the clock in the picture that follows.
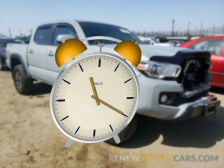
11:20
